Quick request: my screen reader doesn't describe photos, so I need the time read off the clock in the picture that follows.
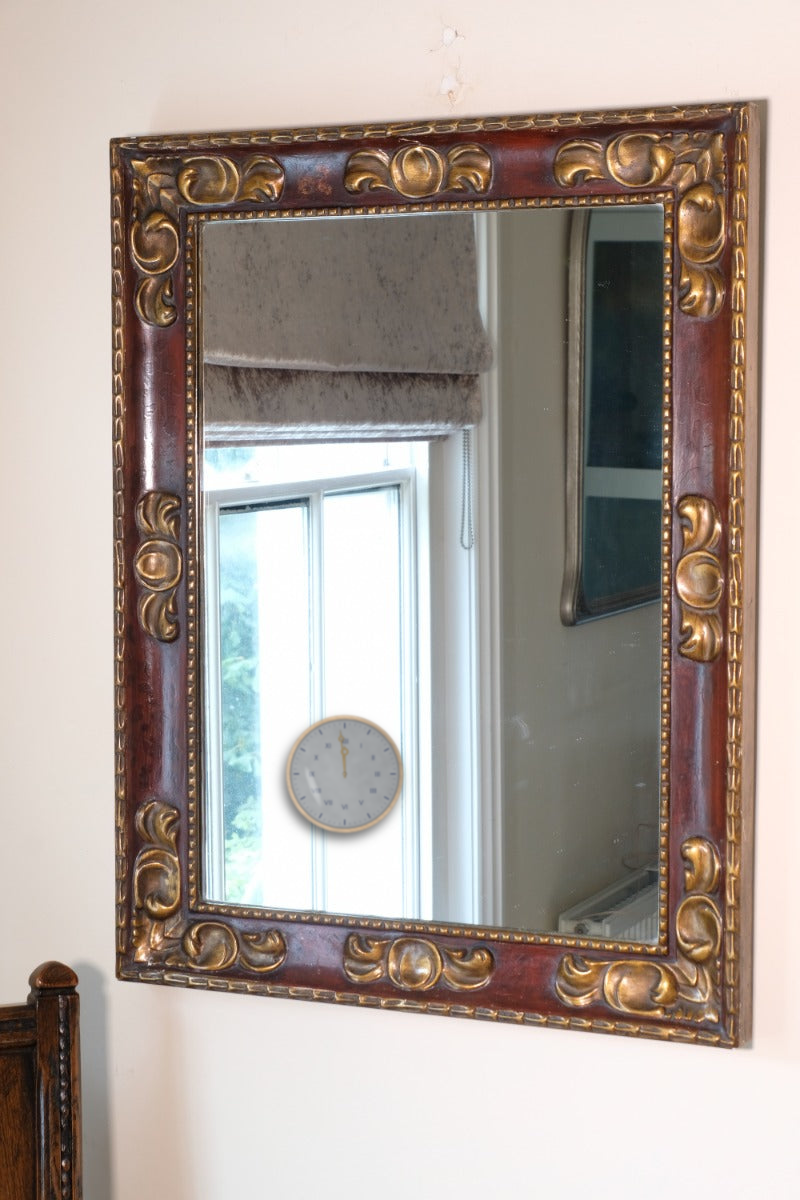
11:59
